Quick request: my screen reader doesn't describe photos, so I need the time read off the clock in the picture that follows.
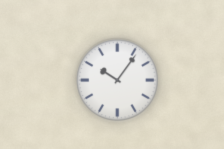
10:06
